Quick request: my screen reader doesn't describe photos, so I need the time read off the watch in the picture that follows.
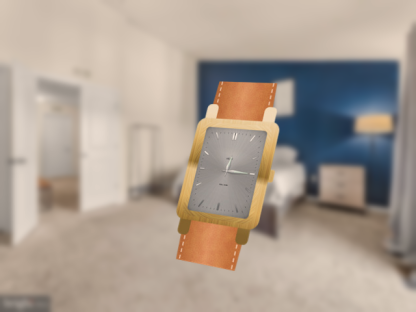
12:15
